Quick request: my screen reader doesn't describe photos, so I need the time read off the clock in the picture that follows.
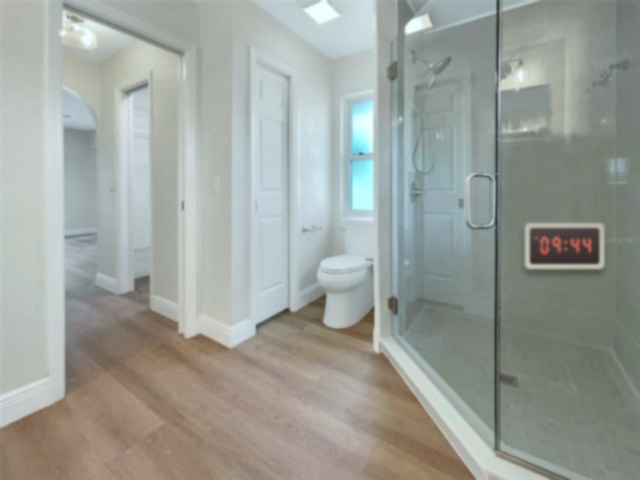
9:44
